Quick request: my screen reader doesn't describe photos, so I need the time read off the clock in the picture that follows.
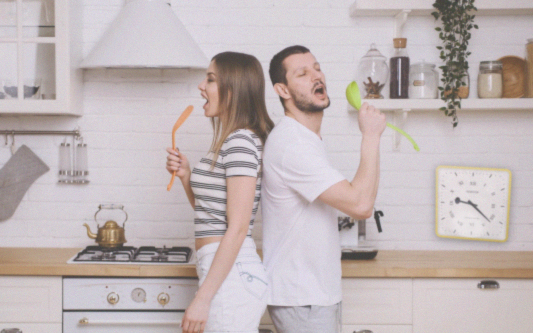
9:22
